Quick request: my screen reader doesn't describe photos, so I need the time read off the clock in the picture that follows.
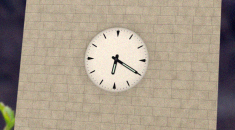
6:20
